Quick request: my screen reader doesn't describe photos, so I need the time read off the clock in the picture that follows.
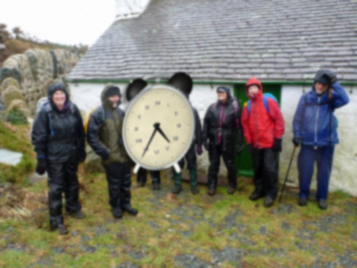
4:35
